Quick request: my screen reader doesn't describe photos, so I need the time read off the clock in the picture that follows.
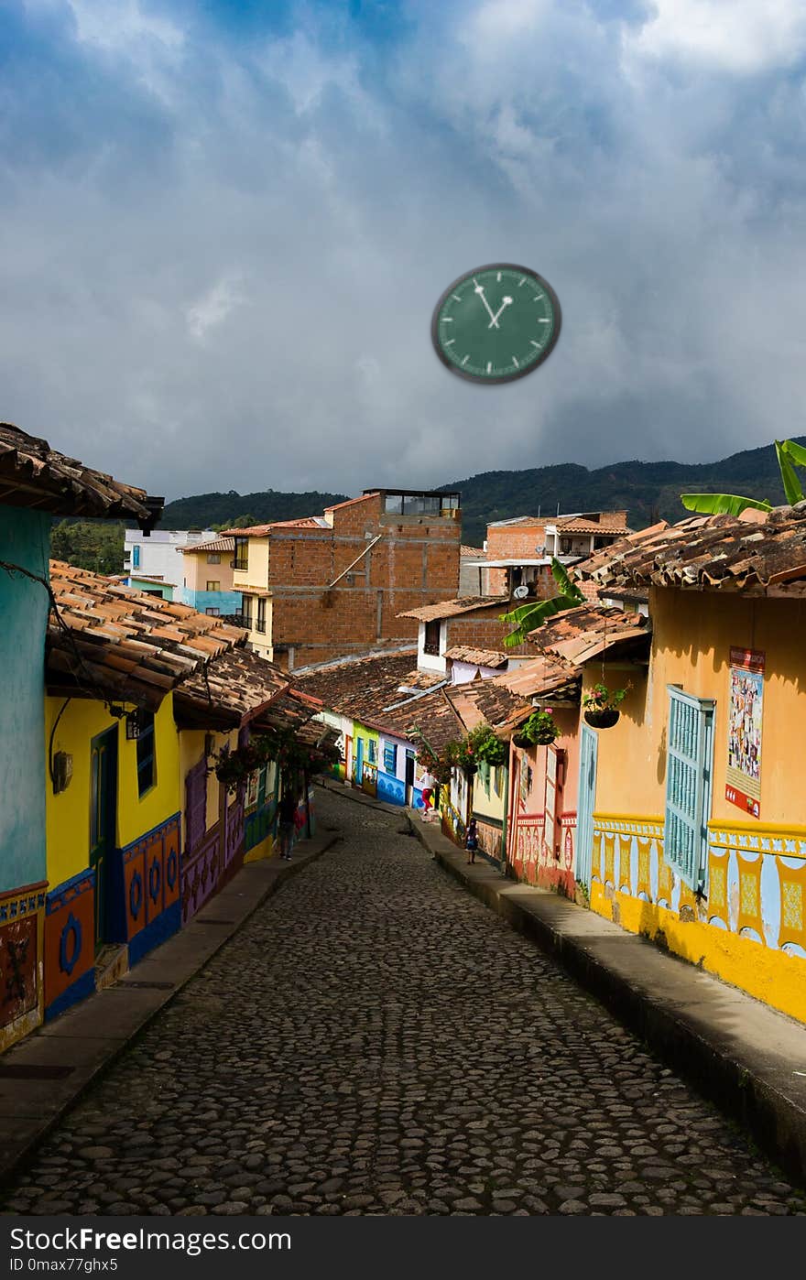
12:55
